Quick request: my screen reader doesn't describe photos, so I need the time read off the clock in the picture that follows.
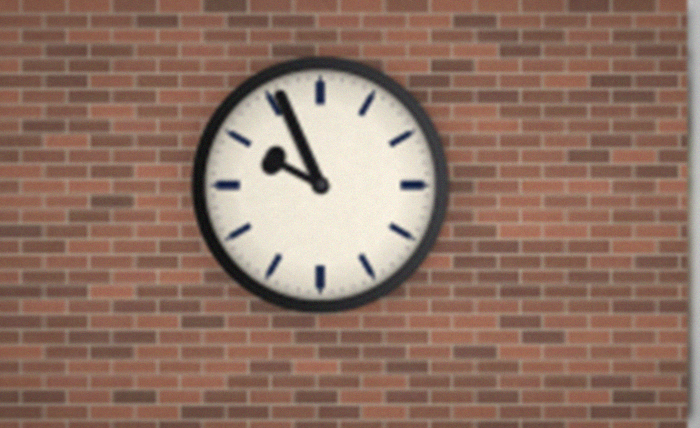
9:56
